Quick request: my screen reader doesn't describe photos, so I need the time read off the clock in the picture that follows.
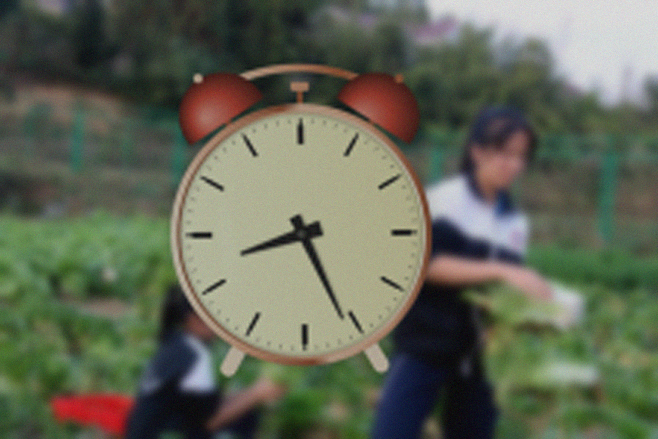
8:26
